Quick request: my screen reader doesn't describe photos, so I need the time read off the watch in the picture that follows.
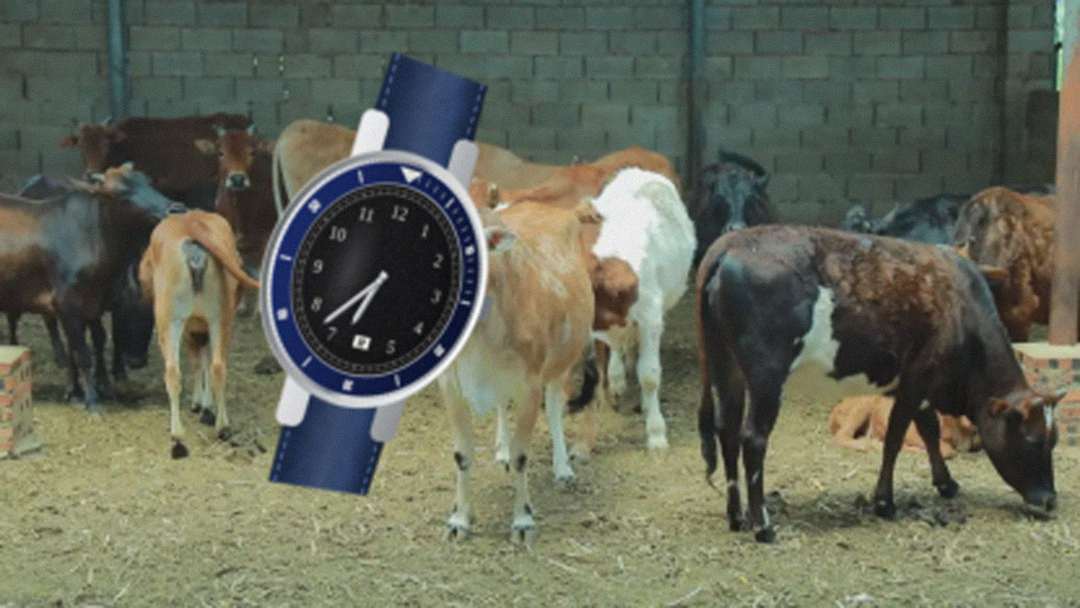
6:37
